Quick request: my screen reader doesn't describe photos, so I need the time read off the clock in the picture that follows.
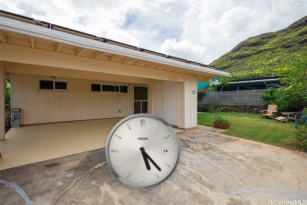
5:23
